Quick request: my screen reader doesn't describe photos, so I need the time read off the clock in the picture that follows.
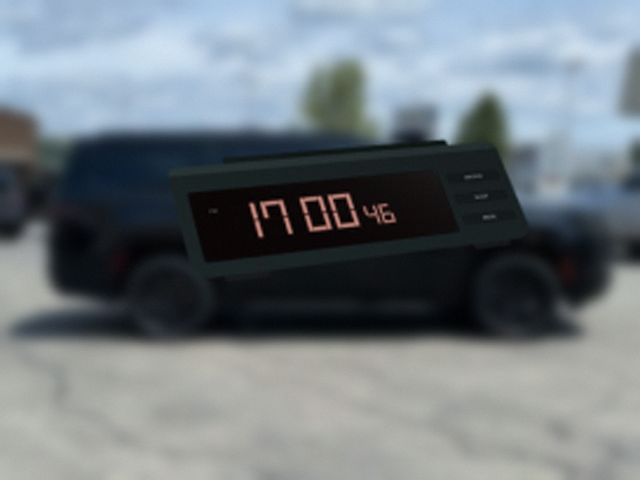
17:00:46
